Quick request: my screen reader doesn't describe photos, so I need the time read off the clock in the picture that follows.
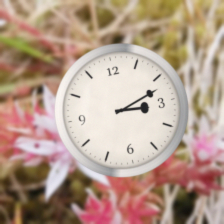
3:12
